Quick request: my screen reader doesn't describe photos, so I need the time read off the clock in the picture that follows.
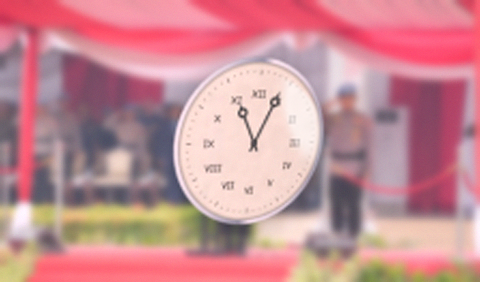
11:04
